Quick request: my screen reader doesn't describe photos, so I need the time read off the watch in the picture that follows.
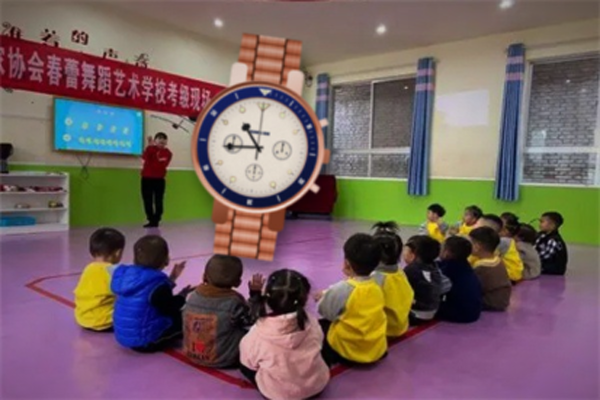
10:44
